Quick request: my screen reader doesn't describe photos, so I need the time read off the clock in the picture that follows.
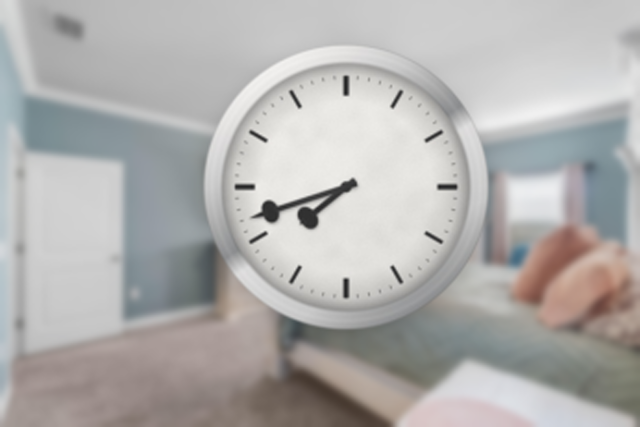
7:42
